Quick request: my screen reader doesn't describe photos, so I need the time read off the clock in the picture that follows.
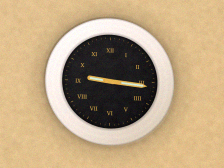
9:16
